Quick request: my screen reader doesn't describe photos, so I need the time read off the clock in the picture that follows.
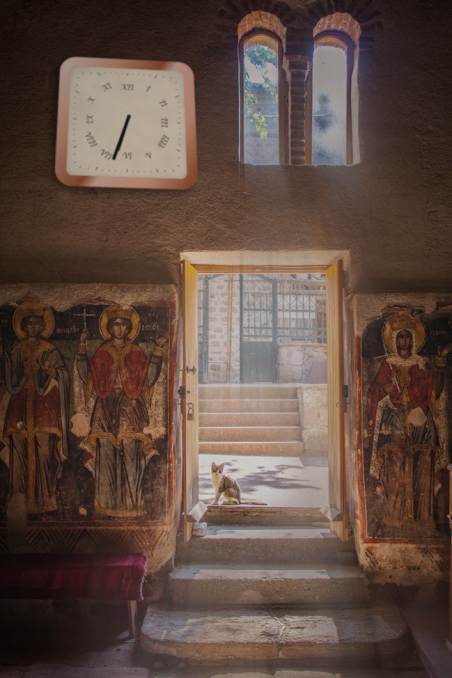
6:33
